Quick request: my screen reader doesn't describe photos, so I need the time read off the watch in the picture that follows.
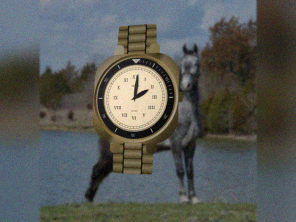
2:01
